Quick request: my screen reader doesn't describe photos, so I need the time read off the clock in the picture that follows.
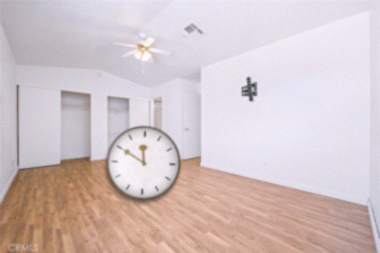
11:50
